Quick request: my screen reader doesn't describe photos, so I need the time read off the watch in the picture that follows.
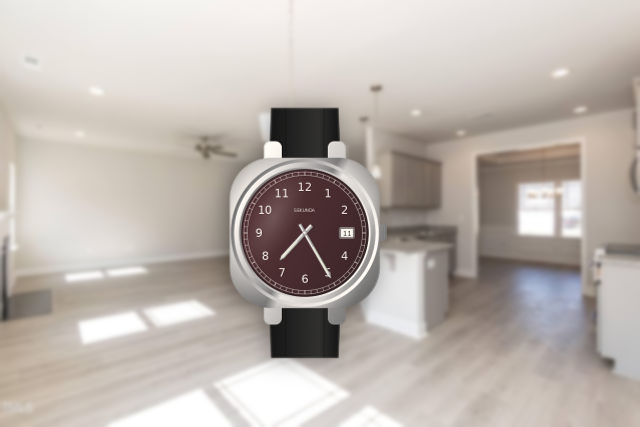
7:25
